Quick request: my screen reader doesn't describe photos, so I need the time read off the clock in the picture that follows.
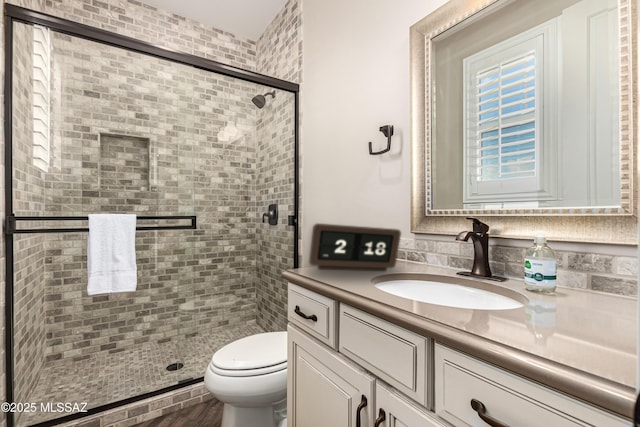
2:18
